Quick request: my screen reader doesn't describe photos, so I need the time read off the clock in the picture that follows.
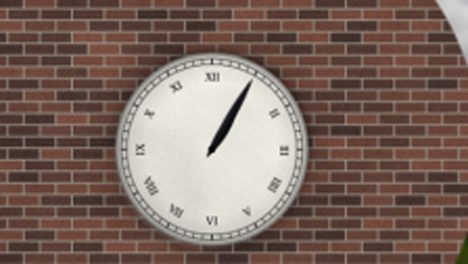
1:05
